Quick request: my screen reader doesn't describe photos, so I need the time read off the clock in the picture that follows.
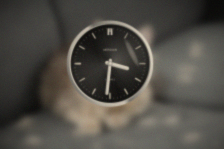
3:31
